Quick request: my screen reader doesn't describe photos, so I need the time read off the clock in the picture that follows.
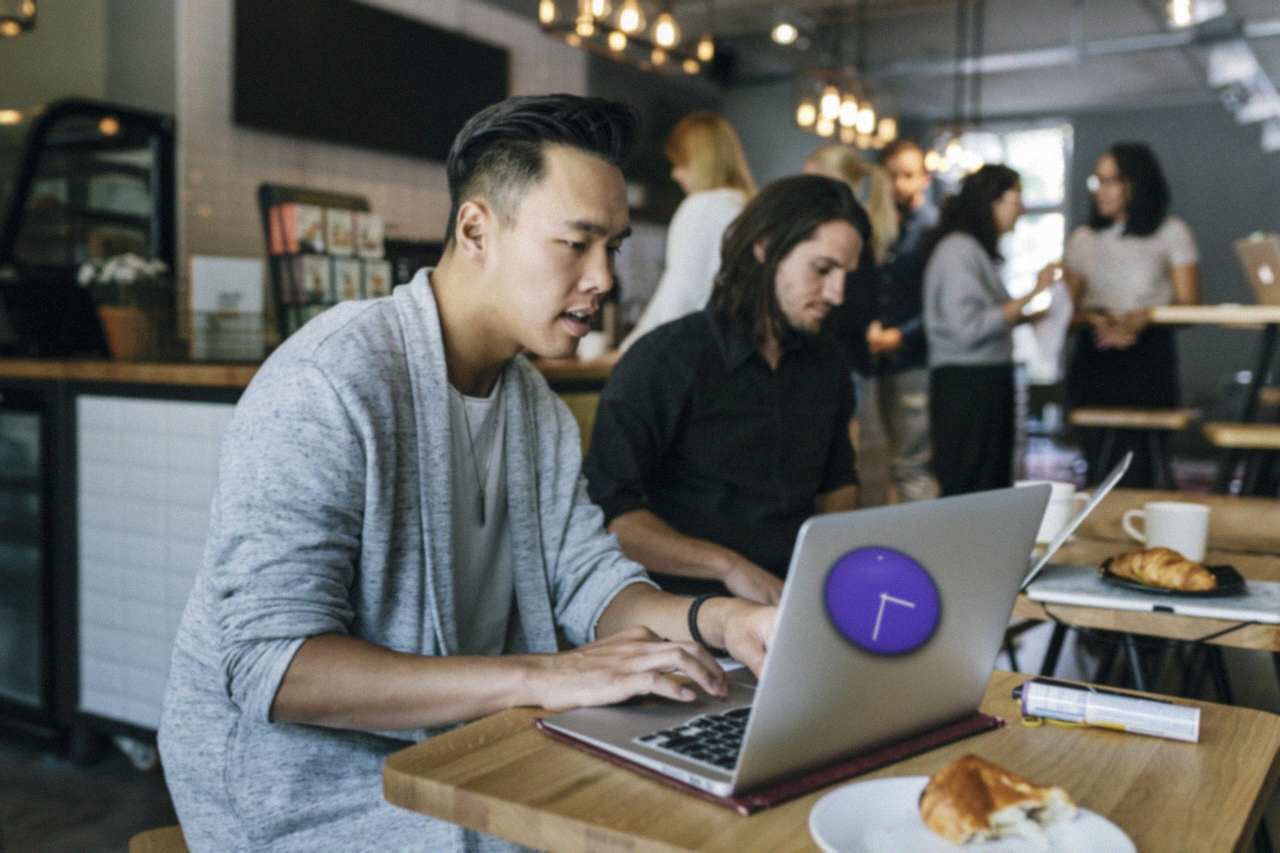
3:33
